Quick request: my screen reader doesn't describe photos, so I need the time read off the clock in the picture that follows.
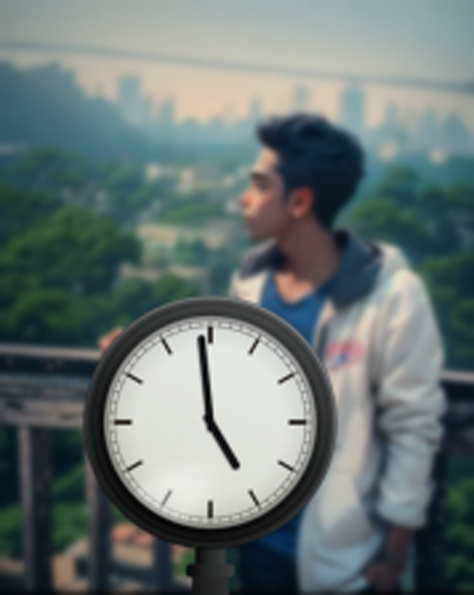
4:59
